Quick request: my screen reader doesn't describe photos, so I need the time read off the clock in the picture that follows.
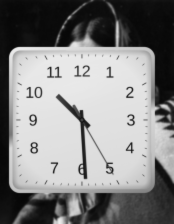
10:29:25
